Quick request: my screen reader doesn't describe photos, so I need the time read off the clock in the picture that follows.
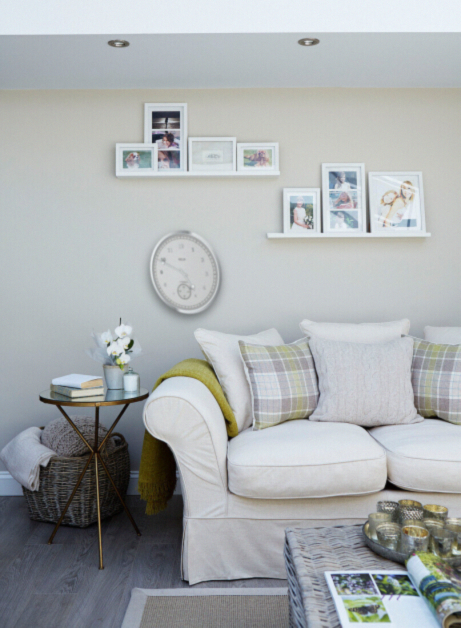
4:49
